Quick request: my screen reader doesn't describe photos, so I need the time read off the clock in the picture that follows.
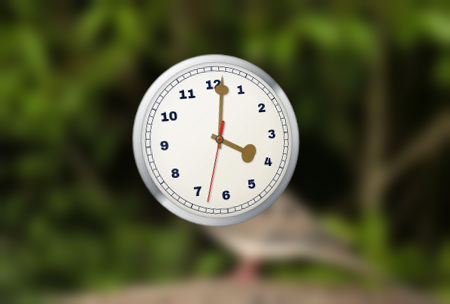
4:01:33
